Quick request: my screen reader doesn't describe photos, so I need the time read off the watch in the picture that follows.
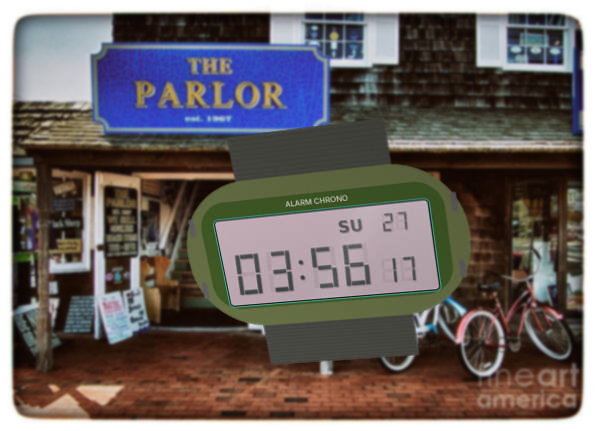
3:56:17
